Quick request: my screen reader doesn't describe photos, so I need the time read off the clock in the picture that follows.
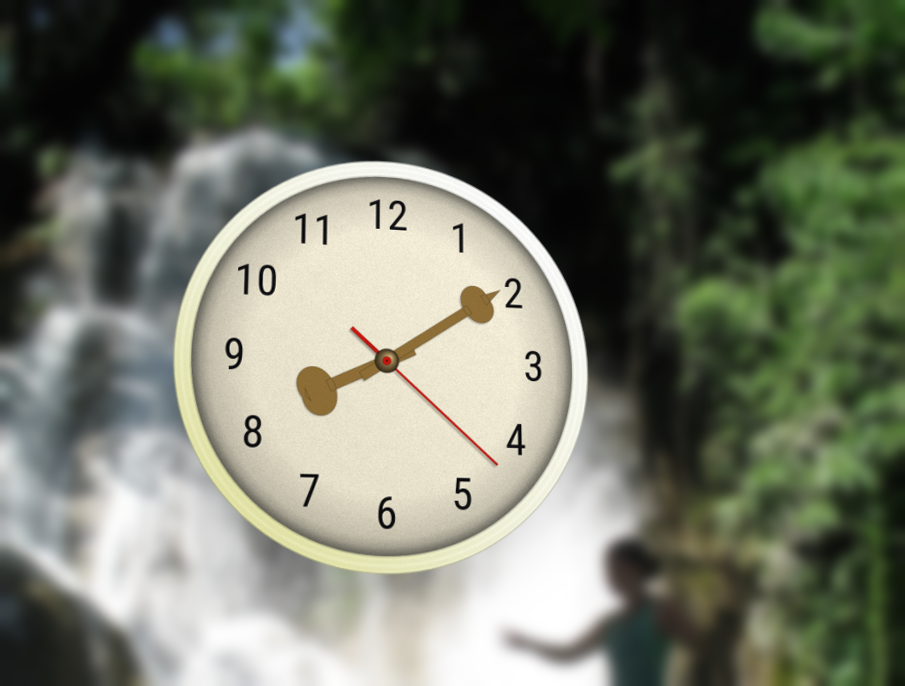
8:09:22
